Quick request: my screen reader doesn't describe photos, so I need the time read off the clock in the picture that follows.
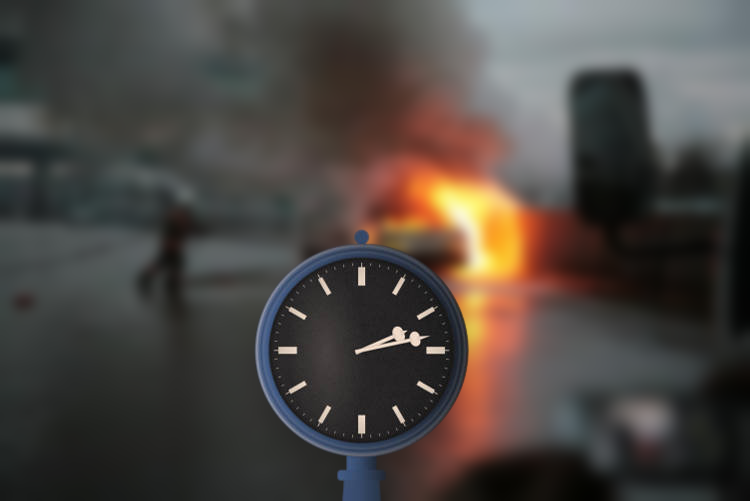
2:13
